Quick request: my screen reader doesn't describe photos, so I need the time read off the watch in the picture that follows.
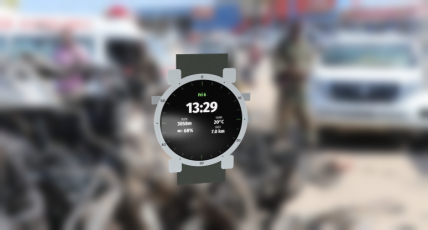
13:29
